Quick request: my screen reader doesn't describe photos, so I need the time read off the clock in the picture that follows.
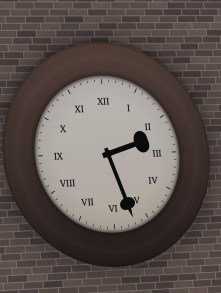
2:27
